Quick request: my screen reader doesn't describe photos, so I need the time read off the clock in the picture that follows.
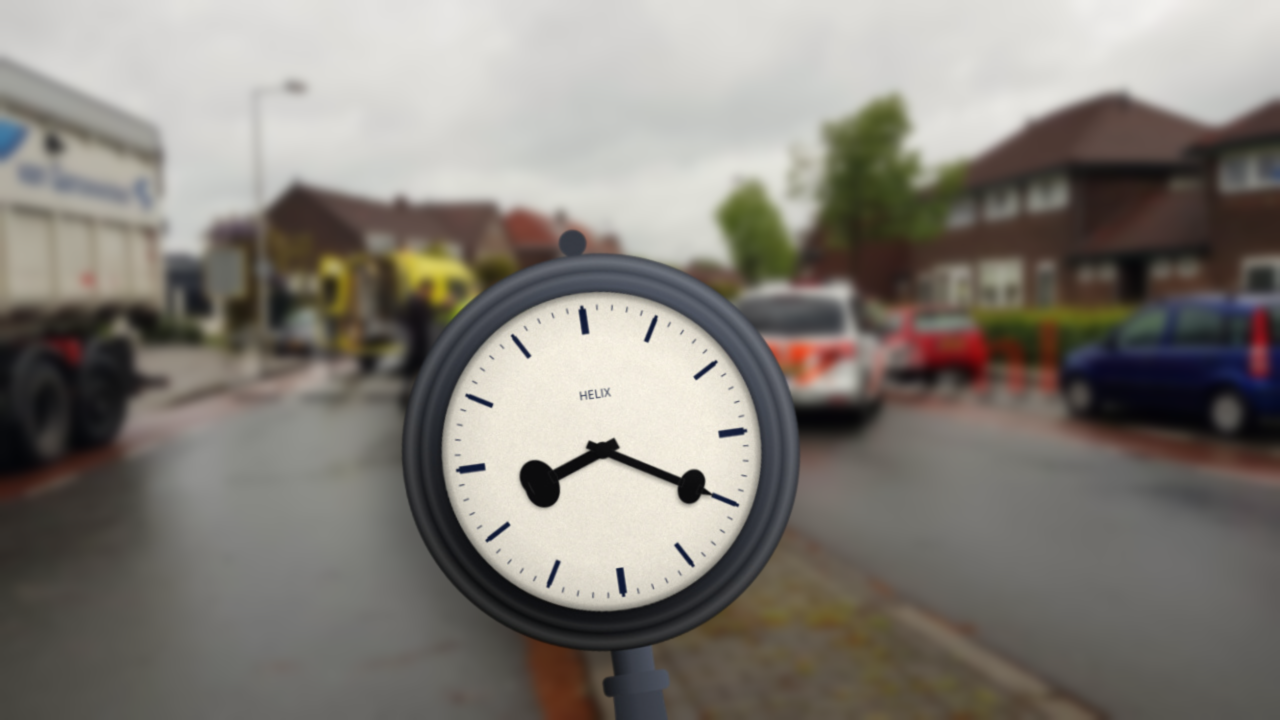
8:20
